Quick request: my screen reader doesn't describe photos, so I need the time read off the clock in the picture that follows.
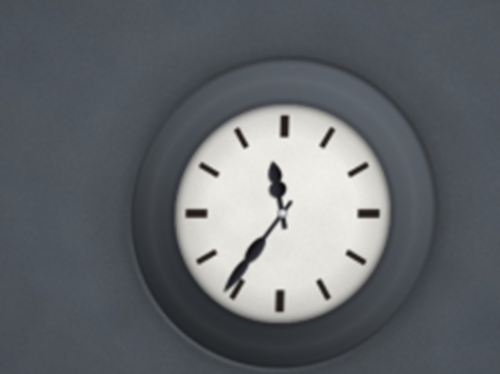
11:36
